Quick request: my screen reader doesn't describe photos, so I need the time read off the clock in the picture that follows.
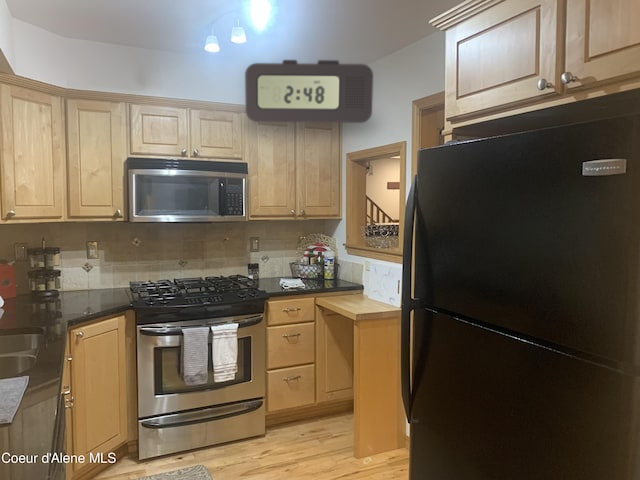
2:48
